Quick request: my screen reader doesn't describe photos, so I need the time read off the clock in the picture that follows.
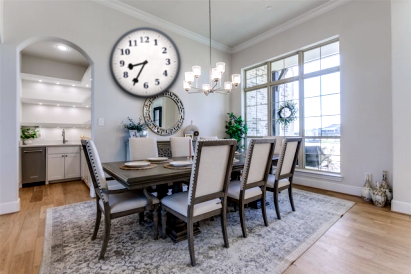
8:35
